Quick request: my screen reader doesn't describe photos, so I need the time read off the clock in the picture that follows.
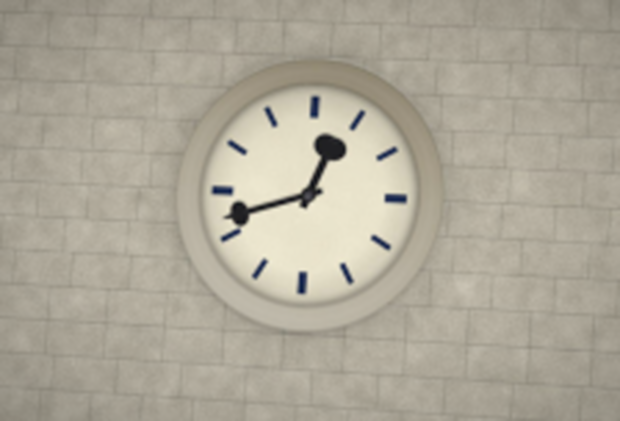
12:42
